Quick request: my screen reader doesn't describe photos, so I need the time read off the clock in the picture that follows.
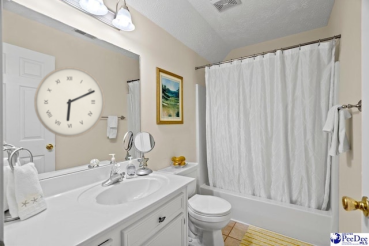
6:11
